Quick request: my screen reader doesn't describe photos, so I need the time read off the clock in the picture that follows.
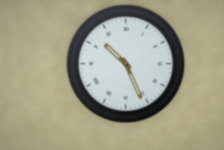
10:26
